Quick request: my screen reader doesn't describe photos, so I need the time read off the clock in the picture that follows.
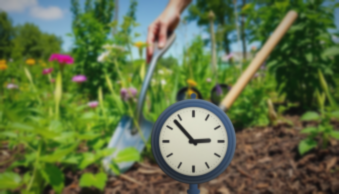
2:53
